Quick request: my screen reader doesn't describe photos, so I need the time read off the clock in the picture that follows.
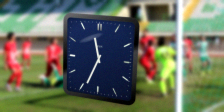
11:34
